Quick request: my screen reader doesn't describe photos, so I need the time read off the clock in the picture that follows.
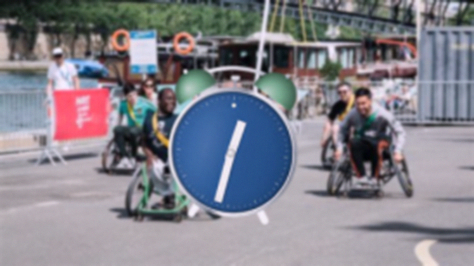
12:32
